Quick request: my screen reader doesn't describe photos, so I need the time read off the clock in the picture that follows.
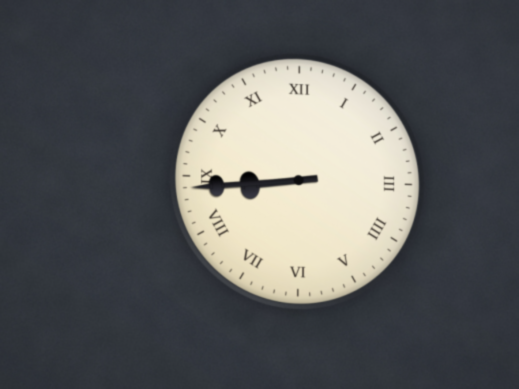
8:44
